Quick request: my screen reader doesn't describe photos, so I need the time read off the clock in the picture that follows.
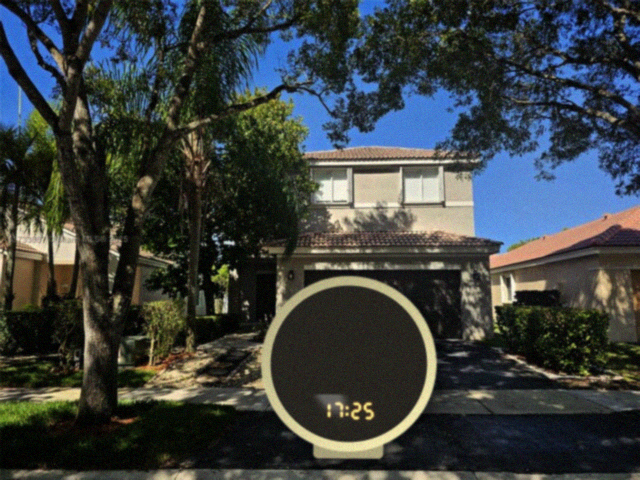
17:25
